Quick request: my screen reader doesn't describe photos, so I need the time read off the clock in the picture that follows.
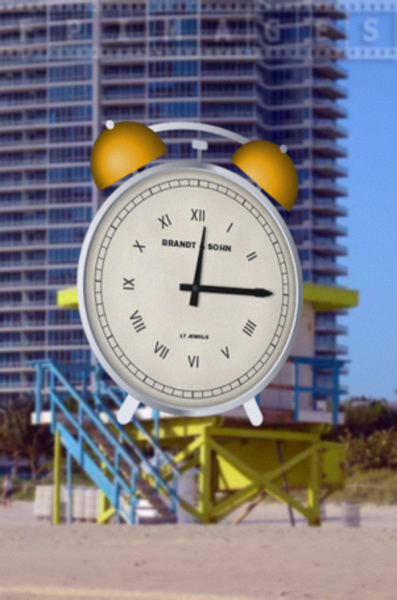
12:15
